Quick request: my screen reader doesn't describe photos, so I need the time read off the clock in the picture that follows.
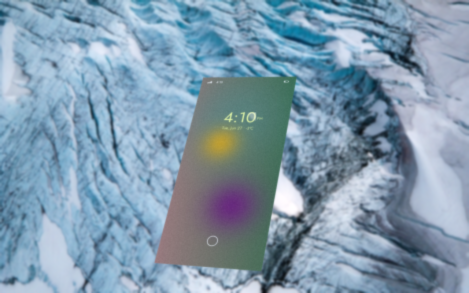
4:10
